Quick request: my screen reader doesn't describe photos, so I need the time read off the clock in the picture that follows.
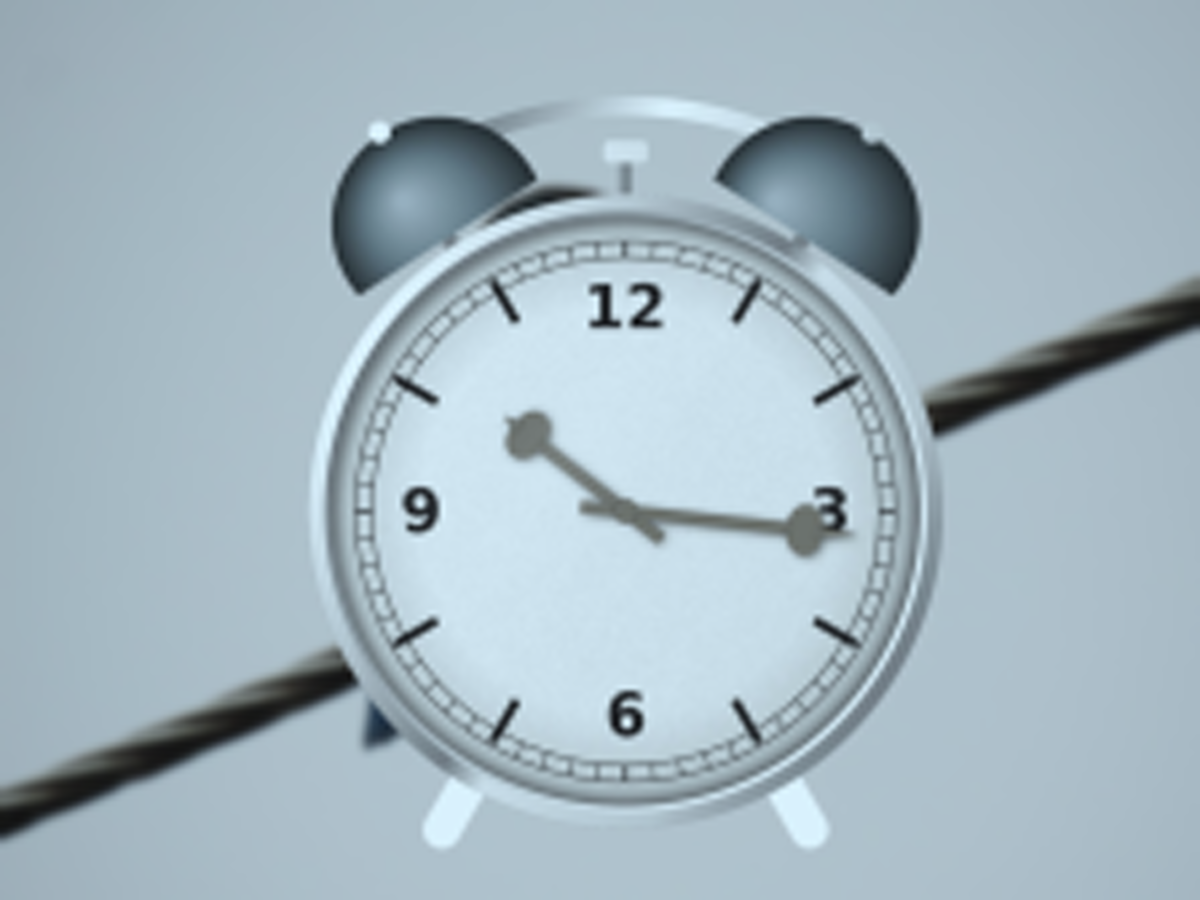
10:16
